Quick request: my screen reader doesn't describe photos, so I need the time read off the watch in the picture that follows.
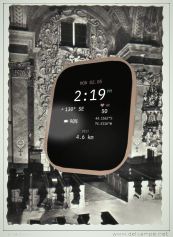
2:19
